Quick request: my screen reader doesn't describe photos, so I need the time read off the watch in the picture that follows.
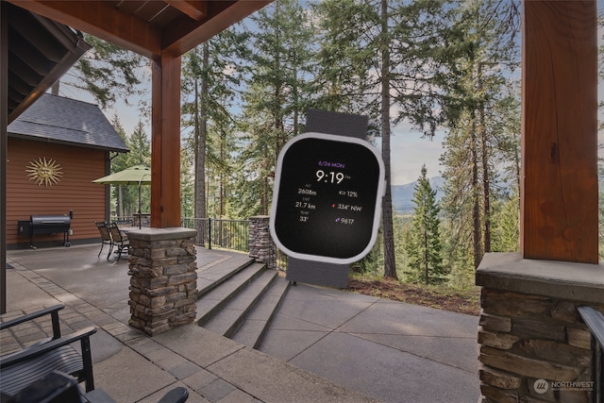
9:19
